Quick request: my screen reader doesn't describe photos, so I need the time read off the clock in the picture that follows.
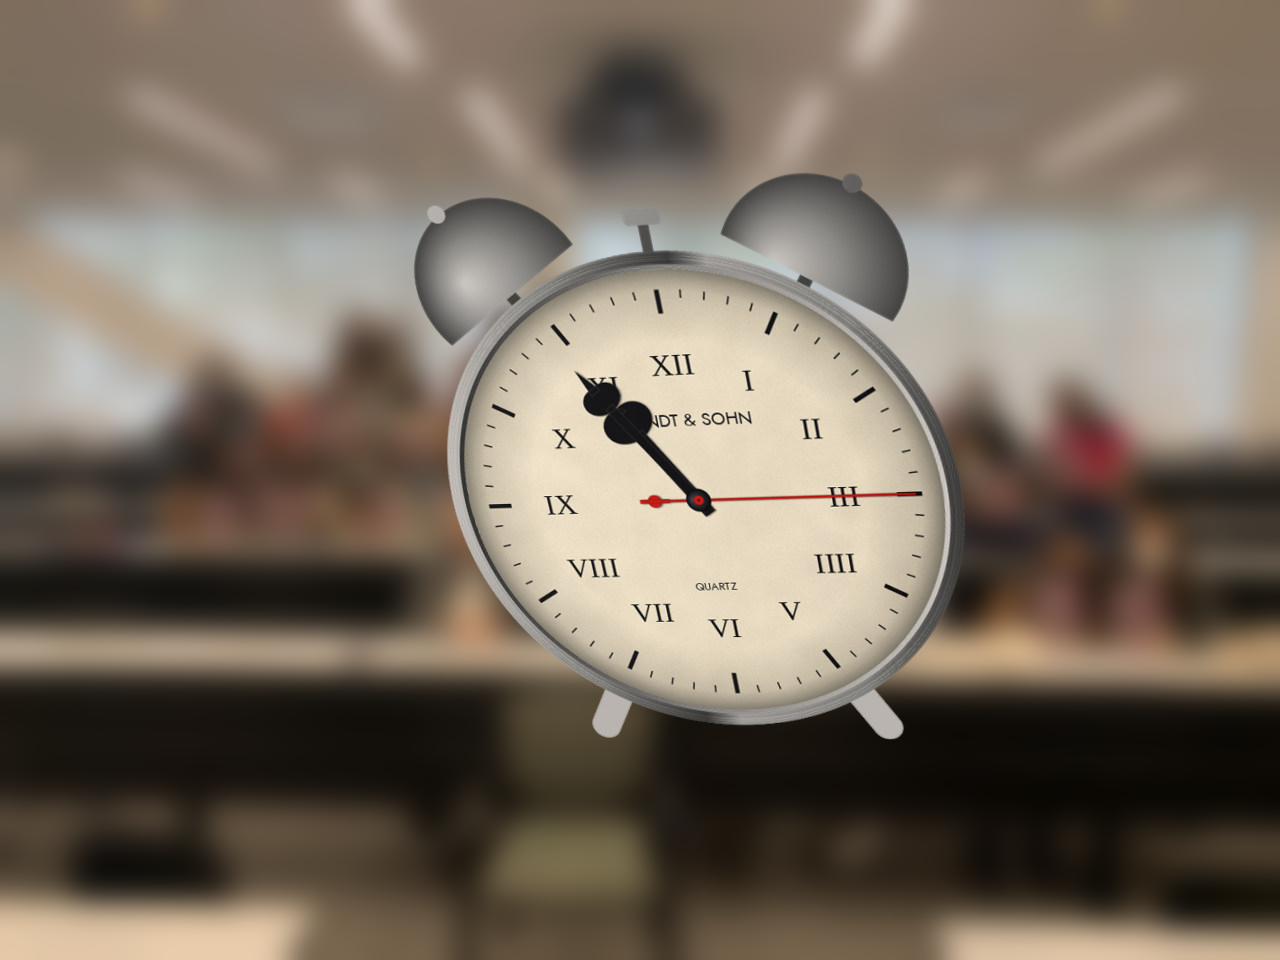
10:54:15
